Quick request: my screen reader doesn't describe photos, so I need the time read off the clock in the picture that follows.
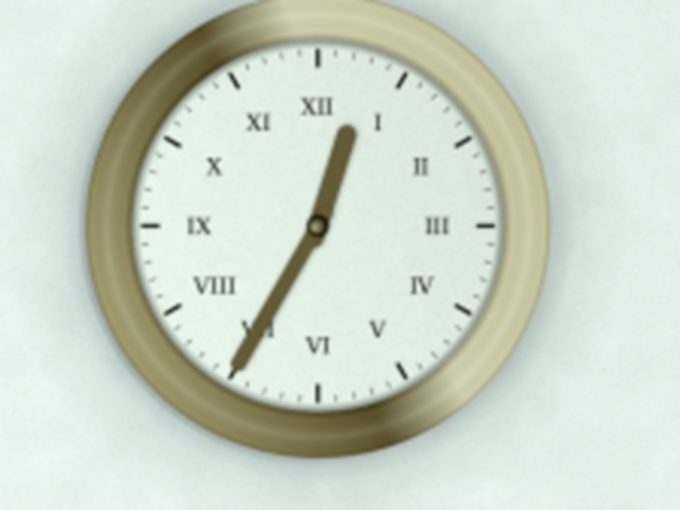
12:35
